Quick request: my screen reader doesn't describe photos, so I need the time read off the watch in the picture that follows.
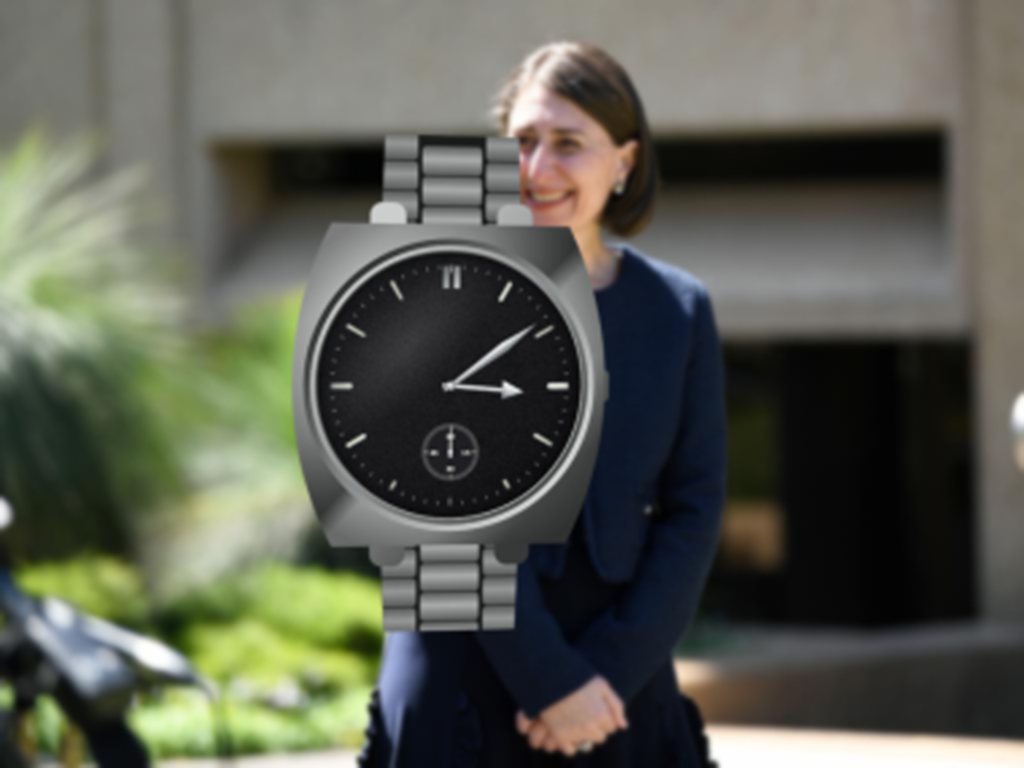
3:09
